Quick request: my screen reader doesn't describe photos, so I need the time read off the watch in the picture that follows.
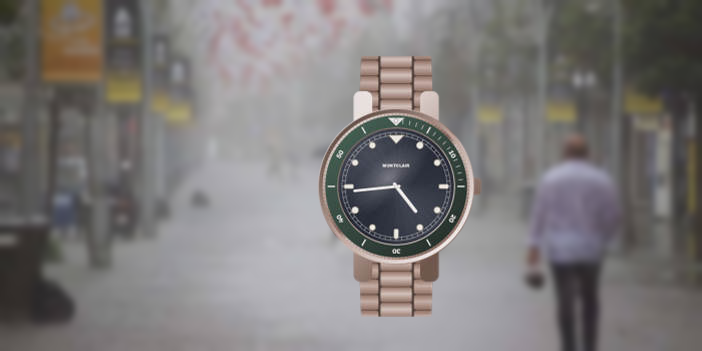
4:44
